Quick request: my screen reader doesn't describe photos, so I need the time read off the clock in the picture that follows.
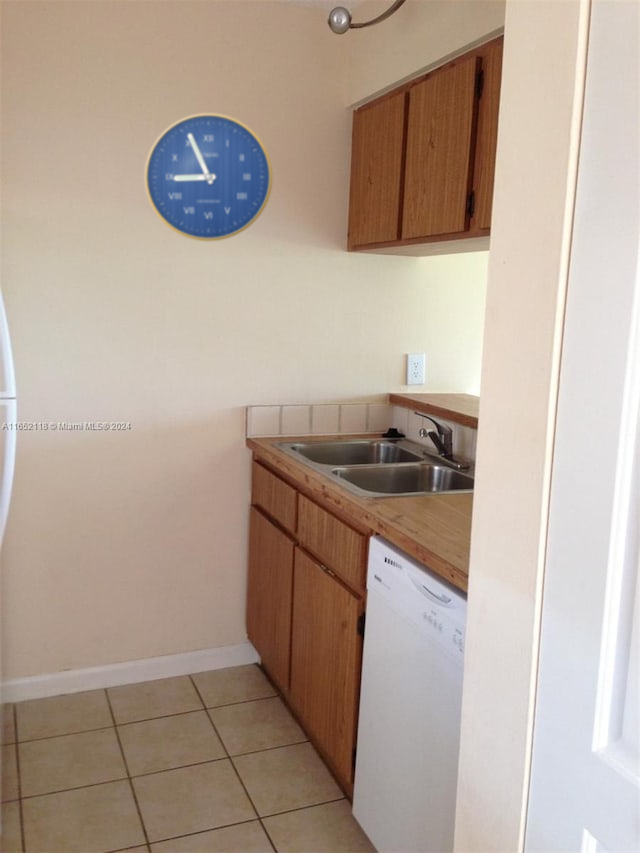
8:56
